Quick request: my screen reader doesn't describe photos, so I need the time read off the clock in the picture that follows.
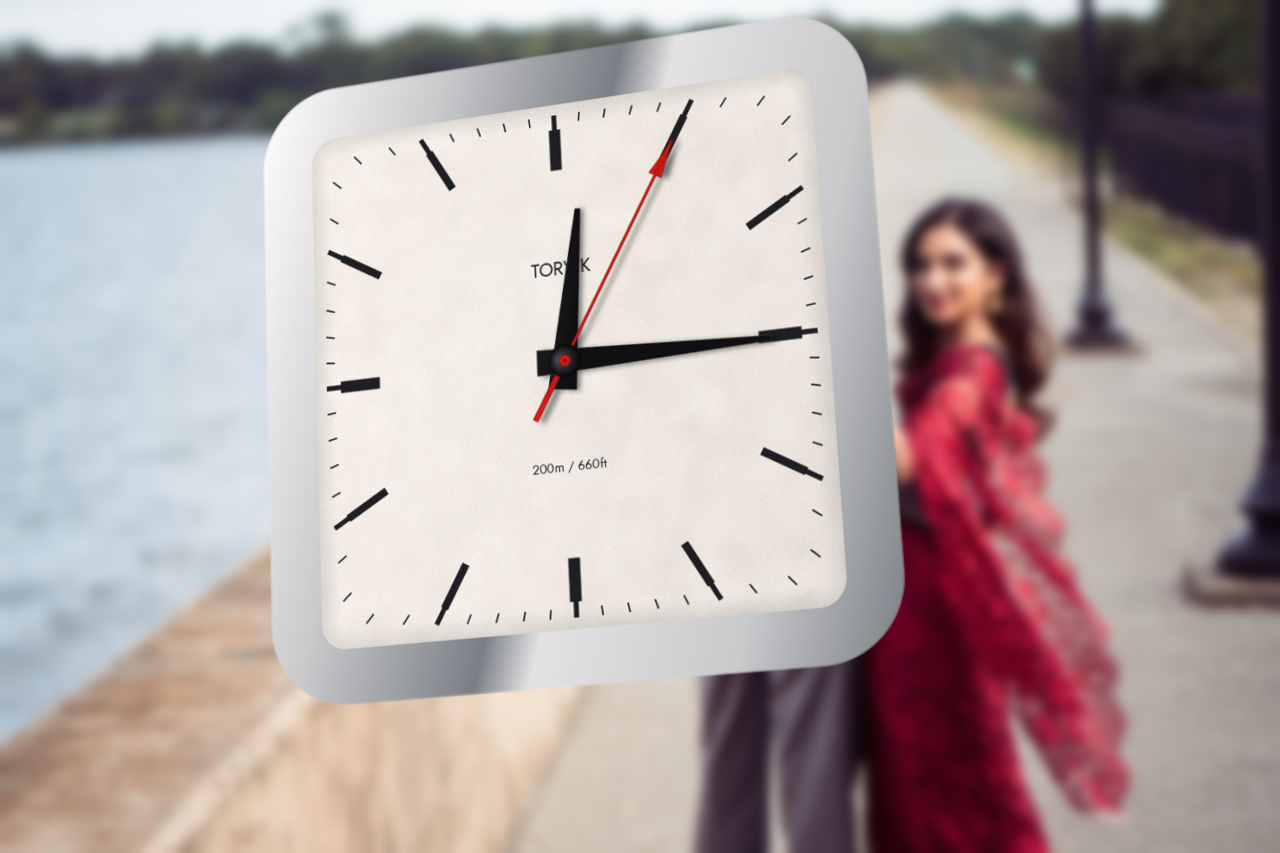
12:15:05
